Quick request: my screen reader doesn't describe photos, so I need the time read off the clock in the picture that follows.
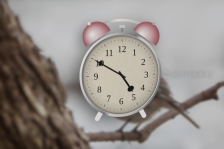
4:50
